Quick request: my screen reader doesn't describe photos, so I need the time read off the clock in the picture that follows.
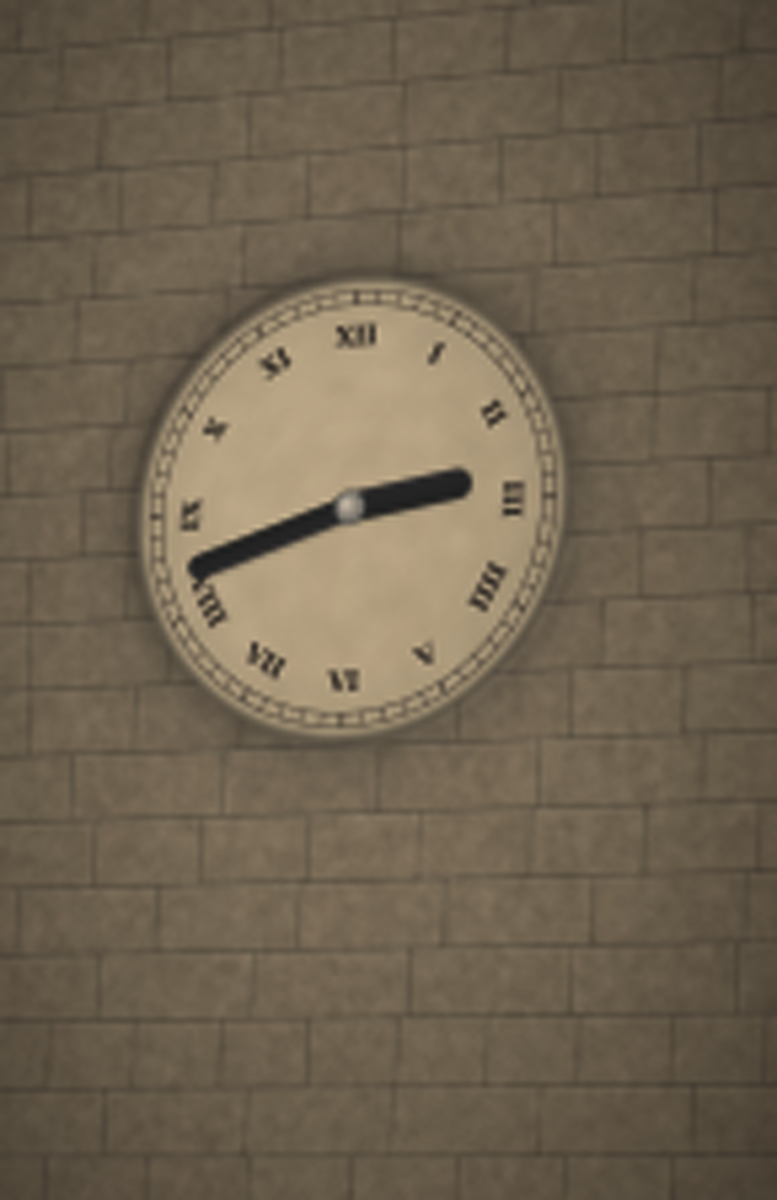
2:42
